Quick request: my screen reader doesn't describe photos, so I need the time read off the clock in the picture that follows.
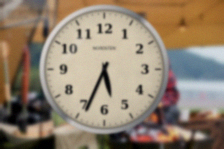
5:34
